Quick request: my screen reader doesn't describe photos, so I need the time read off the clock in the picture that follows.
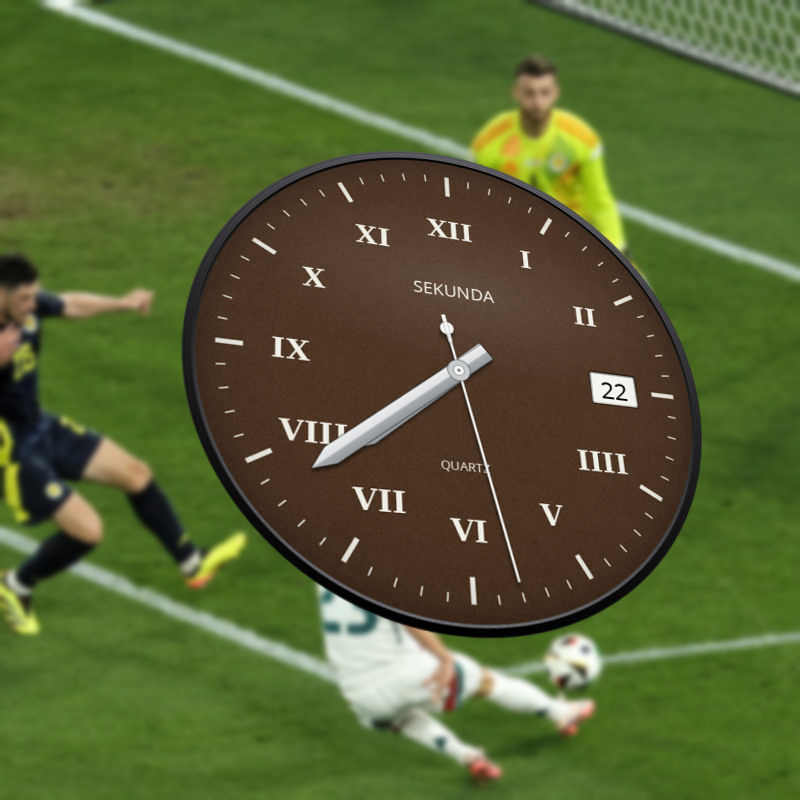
7:38:28
